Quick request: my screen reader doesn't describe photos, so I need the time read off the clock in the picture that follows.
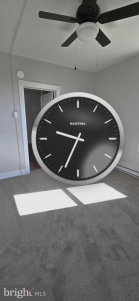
9:34
